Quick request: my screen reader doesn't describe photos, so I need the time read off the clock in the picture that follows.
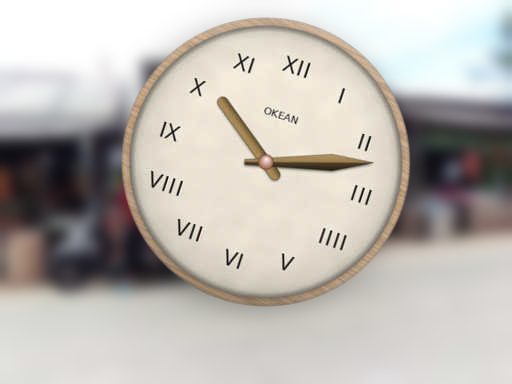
10:12
